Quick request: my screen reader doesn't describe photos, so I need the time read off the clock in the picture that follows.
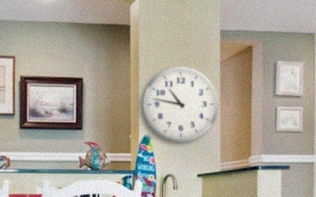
10:47
